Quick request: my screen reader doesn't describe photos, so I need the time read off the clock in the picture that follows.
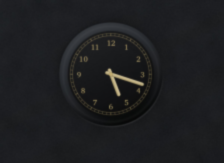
5:18
